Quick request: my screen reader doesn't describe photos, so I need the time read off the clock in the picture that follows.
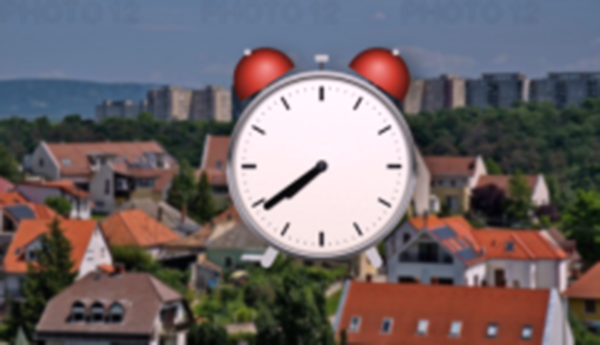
7:39
